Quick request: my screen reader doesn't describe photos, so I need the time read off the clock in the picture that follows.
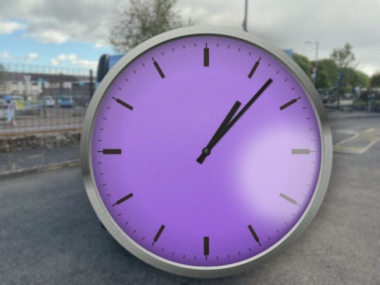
1:07
